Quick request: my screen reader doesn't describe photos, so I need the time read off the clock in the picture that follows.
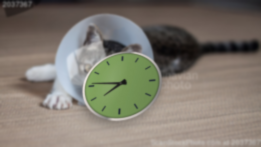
7:46
